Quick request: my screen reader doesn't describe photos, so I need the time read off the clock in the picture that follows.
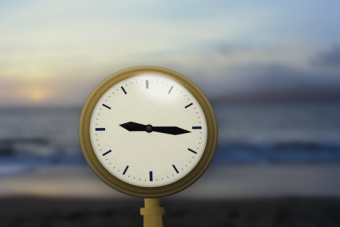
9:16
